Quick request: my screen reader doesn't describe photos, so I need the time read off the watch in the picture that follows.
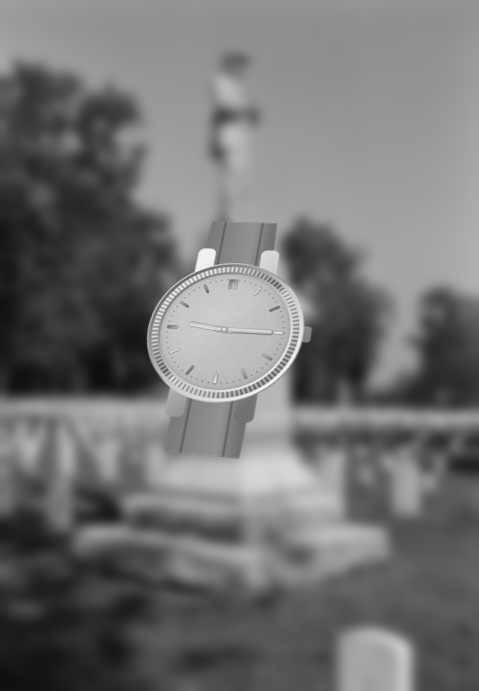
9:15
